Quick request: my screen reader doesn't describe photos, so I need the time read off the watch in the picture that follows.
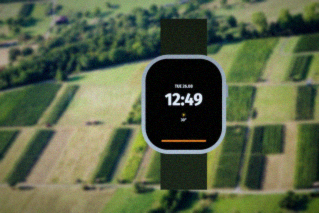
12:49
